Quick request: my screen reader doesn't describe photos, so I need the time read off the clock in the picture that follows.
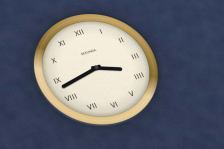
3:43
